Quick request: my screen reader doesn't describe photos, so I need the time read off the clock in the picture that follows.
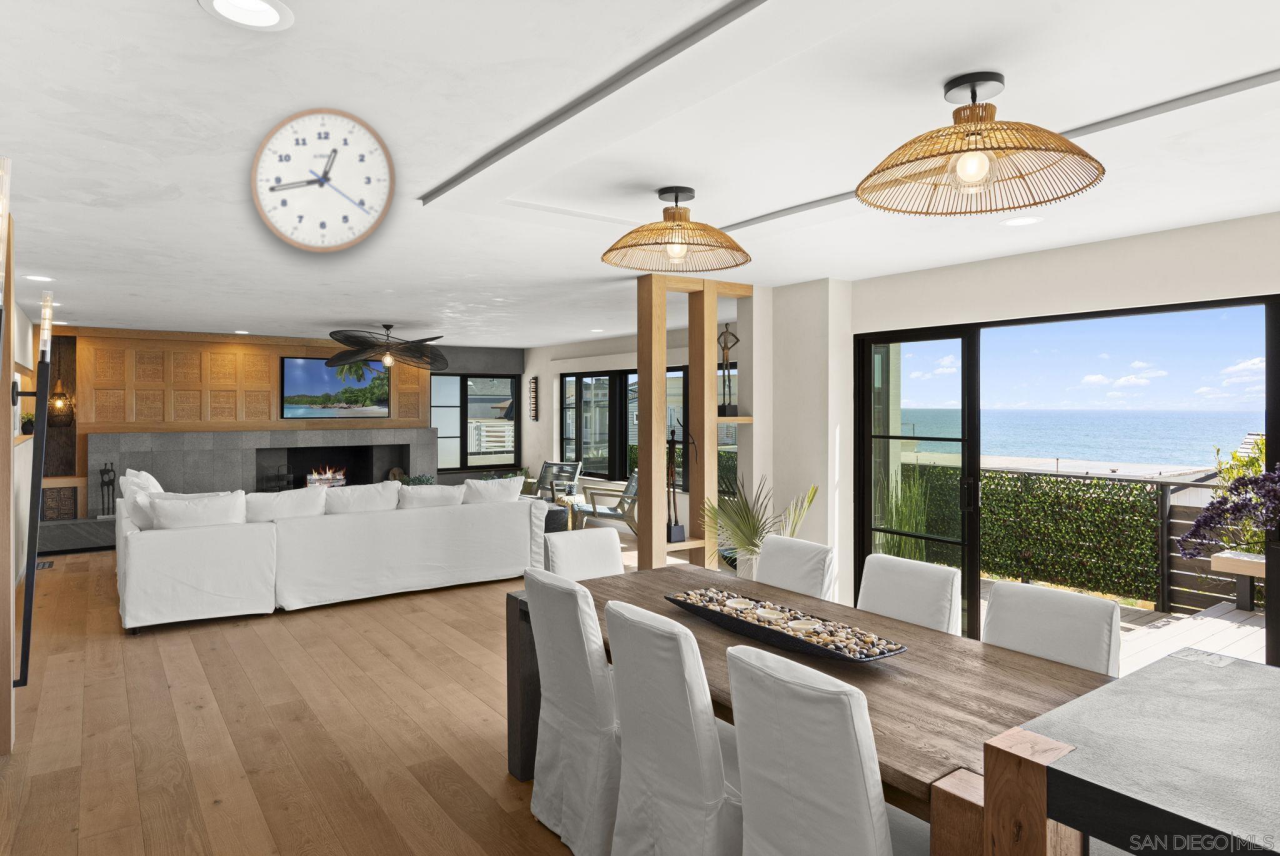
12:43:21
